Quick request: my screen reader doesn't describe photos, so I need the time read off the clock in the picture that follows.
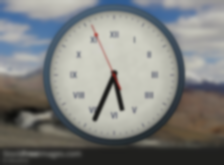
5:33:56
